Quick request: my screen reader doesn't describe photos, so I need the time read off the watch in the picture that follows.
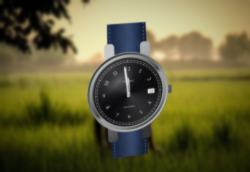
11:59
